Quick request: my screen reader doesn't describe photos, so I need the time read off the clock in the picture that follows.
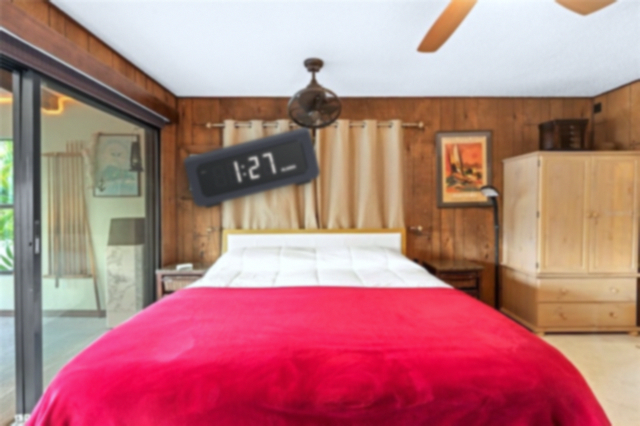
1:27
